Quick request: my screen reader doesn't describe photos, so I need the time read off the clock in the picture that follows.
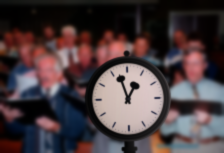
12:57
